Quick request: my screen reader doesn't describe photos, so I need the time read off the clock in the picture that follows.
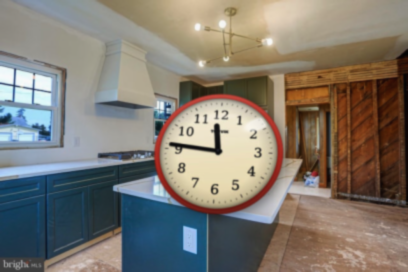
11:46
